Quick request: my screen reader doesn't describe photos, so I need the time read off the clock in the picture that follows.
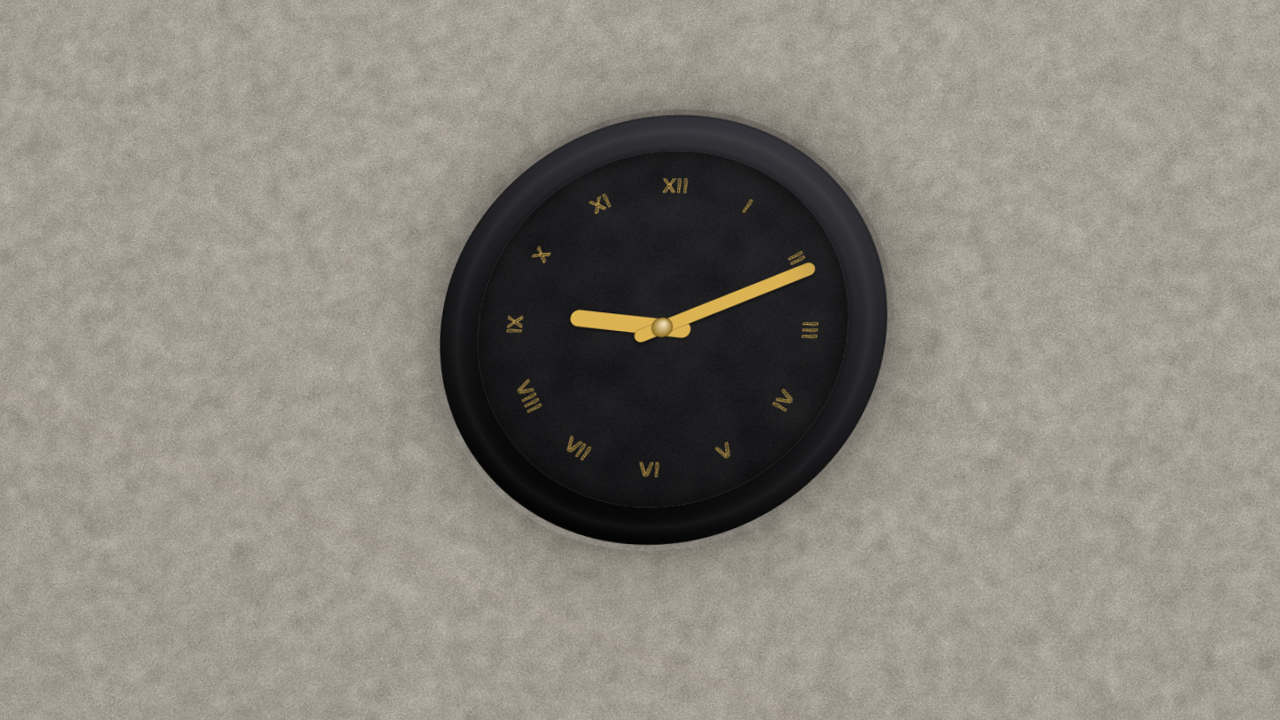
9:11
